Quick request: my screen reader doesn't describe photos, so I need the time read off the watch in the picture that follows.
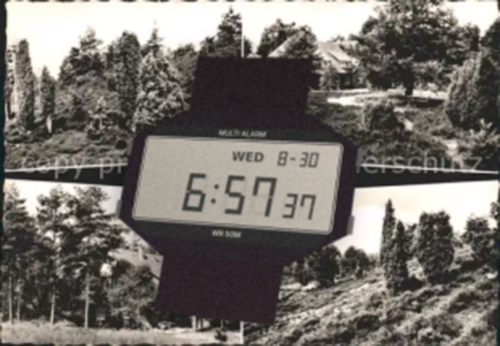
6:57:37
